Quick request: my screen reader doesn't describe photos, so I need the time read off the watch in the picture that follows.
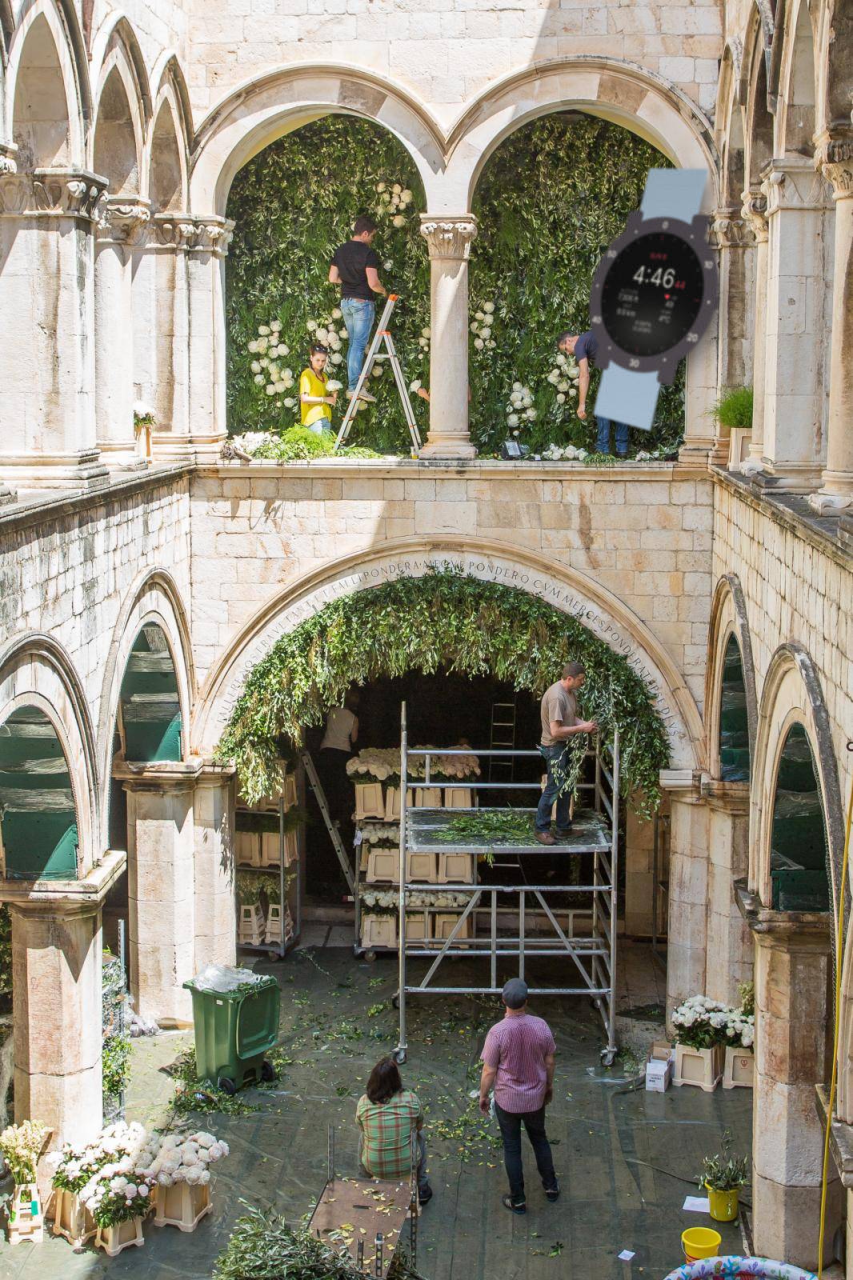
4:46
